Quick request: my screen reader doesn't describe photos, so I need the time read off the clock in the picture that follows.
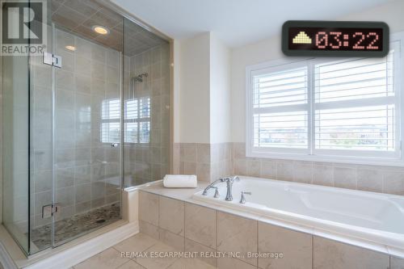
3:22
